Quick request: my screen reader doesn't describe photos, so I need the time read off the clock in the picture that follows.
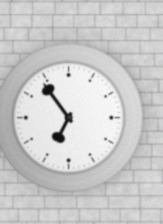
6:54
